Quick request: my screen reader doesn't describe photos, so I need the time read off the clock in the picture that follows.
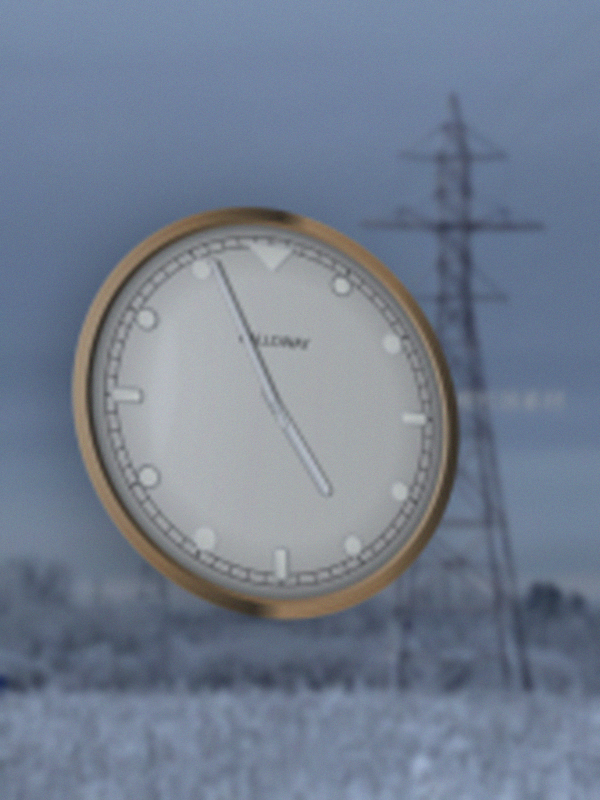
4:56
